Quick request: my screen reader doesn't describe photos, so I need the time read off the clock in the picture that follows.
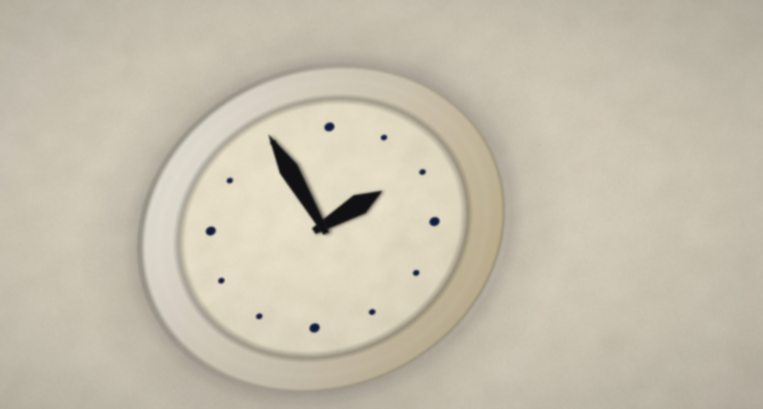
1:55
